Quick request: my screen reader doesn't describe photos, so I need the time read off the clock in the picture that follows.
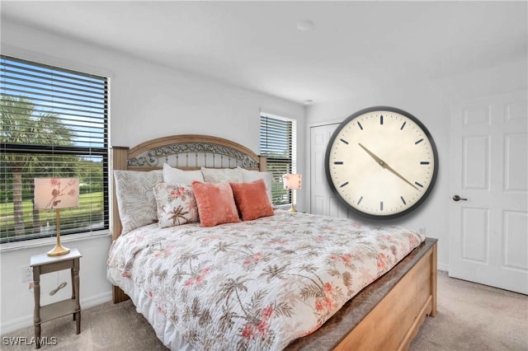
10:21
